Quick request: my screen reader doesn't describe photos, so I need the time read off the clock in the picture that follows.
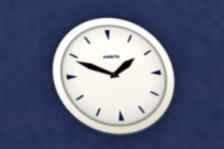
1:49
